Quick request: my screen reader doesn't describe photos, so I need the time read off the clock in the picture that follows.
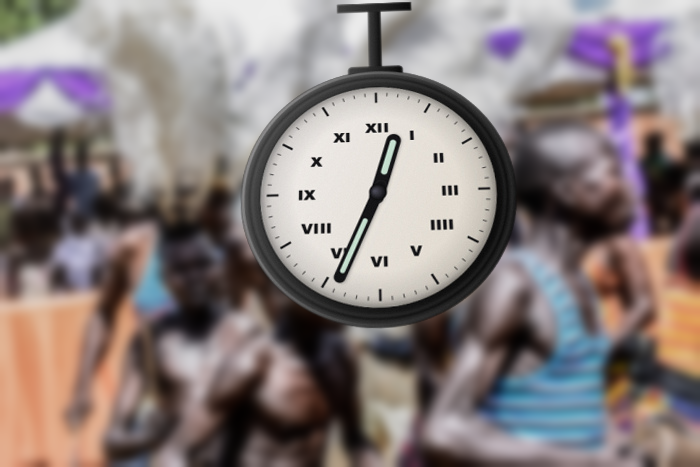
12:34
